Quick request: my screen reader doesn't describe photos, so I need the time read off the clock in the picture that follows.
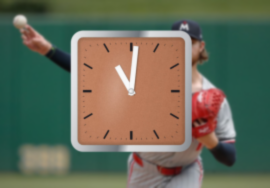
11:01
